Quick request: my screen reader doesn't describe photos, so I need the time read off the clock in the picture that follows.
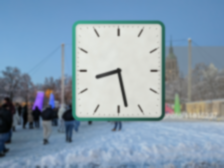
8:28
